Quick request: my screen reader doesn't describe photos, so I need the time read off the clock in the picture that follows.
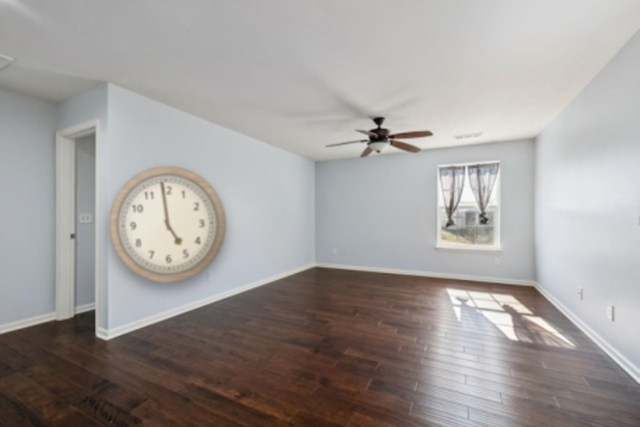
4:59
